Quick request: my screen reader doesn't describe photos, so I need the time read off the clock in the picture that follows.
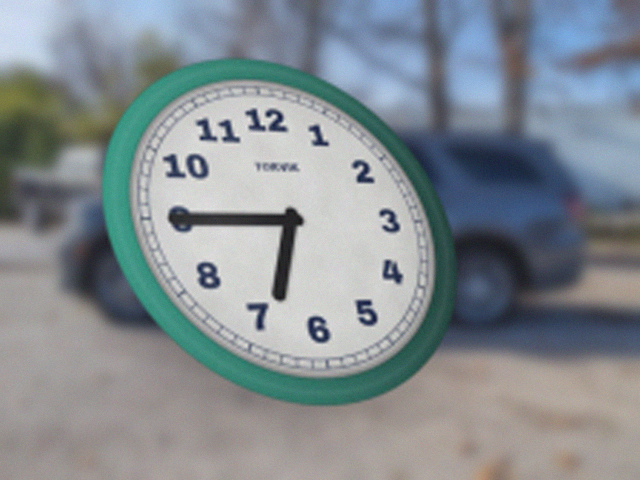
6:45
